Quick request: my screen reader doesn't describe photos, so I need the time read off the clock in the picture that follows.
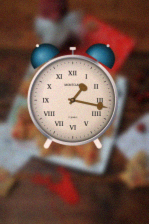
1:17
